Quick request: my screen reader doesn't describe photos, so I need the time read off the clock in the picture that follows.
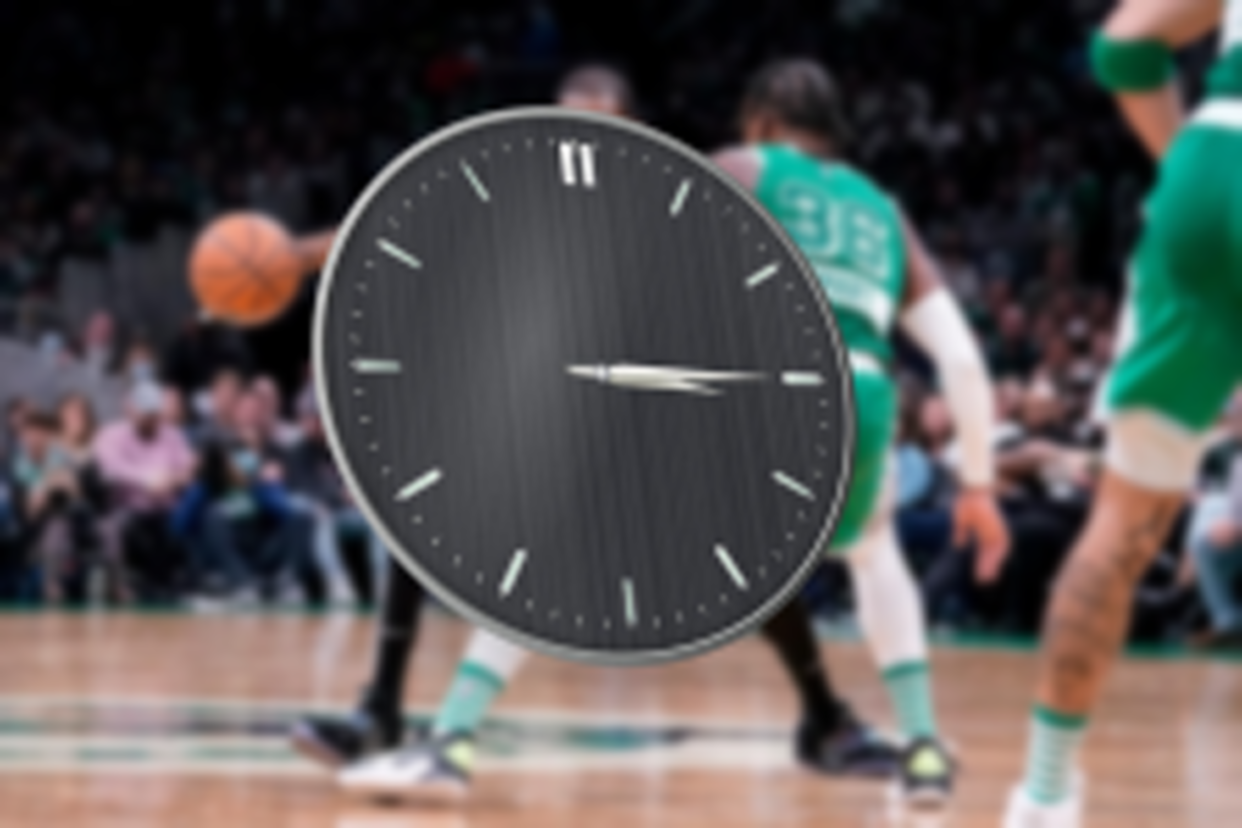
3:15
